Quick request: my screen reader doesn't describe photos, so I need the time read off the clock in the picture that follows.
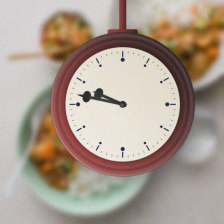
9:47
